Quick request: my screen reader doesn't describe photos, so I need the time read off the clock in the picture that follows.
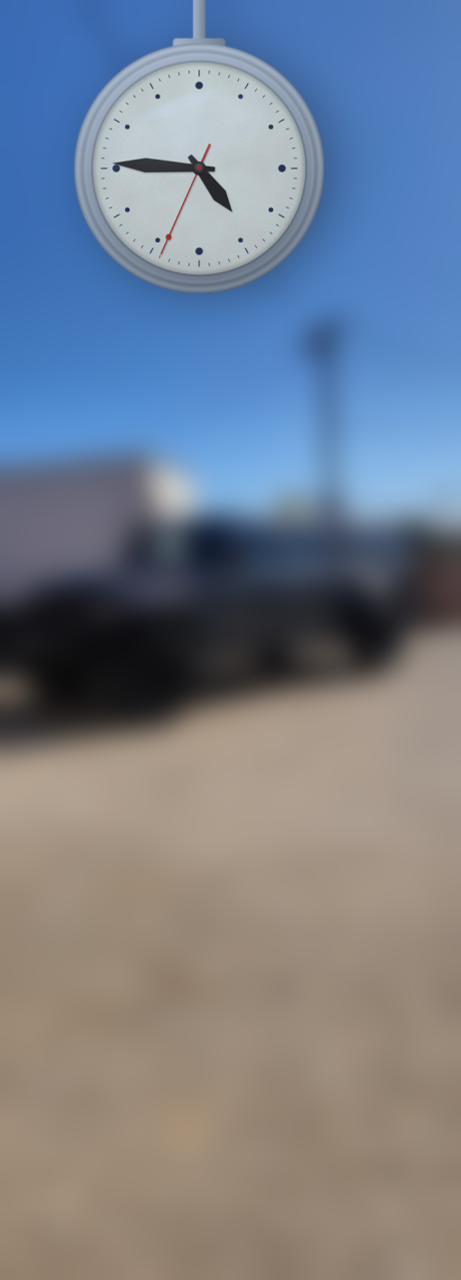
4:45:34
